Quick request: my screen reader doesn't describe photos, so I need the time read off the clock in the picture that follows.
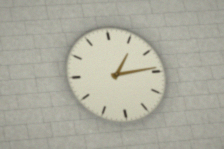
1:14
